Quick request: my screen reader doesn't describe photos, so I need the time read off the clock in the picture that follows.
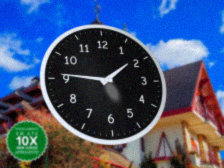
1:46
